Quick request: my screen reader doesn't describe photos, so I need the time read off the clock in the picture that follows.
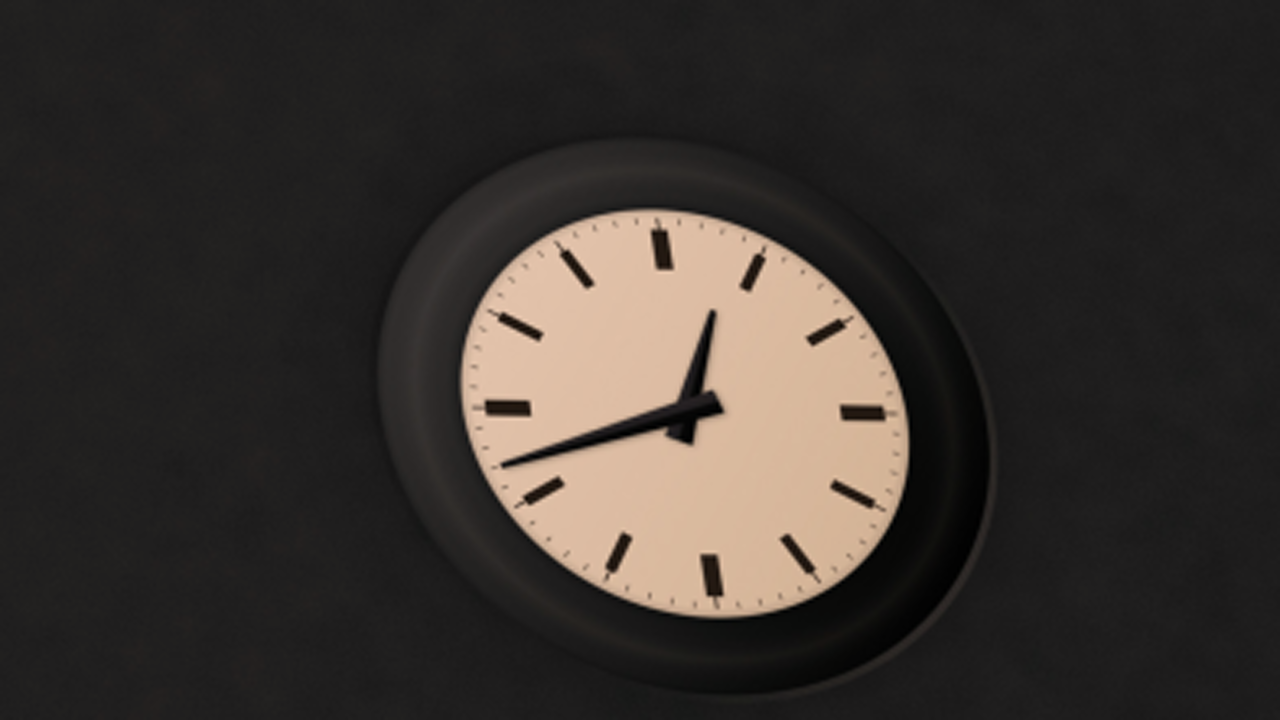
12:42
